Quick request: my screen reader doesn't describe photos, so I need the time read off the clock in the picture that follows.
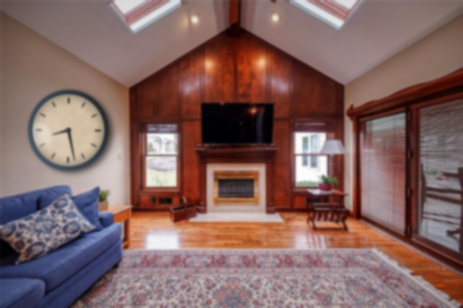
8:28
